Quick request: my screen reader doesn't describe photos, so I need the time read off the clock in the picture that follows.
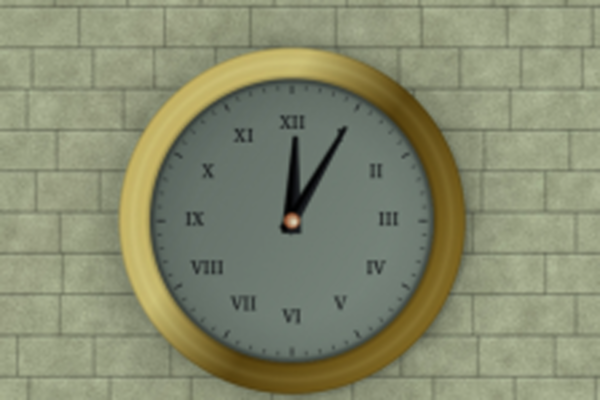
12:05
